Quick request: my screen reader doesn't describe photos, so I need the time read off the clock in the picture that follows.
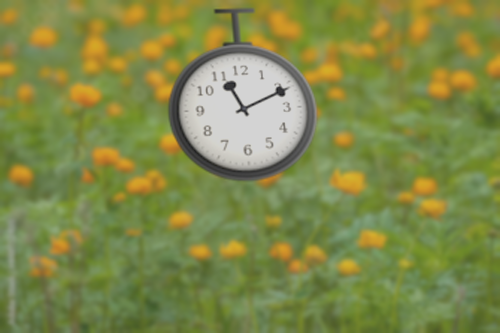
11:11
